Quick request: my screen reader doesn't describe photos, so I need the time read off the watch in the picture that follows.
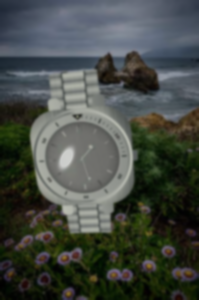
1:28
